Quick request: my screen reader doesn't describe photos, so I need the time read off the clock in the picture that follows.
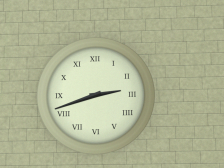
2:42
